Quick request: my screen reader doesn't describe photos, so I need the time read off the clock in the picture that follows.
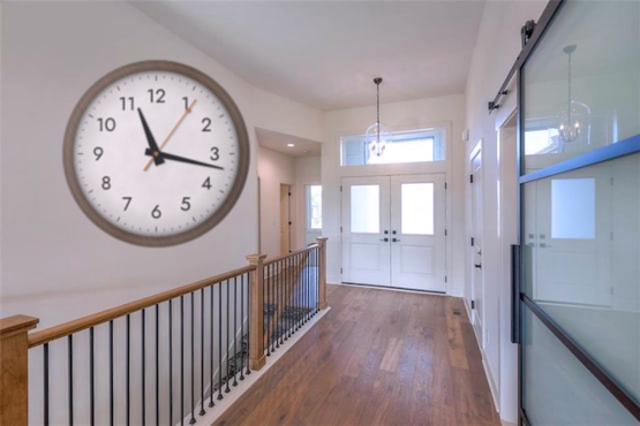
11:17:06
